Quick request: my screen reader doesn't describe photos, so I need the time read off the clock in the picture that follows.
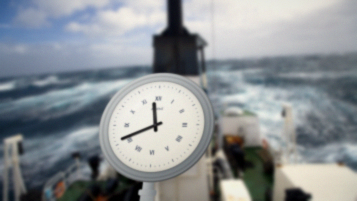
11:41
